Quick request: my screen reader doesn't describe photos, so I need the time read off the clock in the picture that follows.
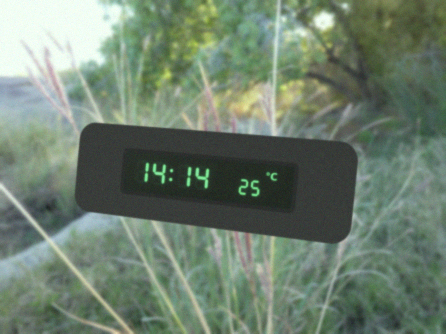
14:14
